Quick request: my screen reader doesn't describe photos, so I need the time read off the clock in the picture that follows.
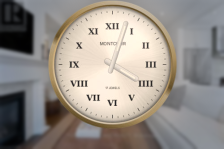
4:03
